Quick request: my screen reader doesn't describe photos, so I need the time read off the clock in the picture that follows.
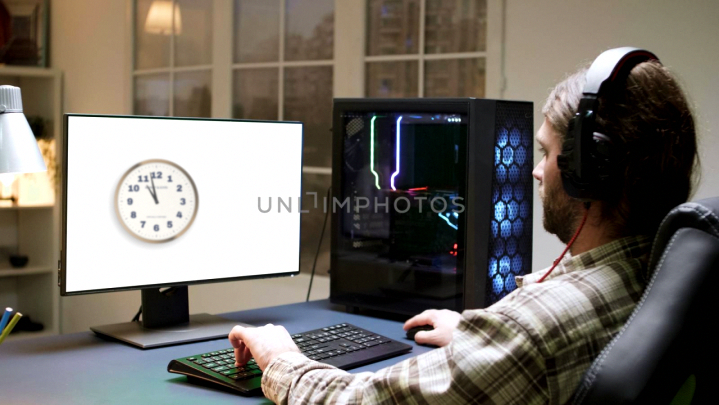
10:58
